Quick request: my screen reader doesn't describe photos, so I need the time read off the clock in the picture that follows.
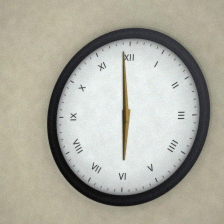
5:59
